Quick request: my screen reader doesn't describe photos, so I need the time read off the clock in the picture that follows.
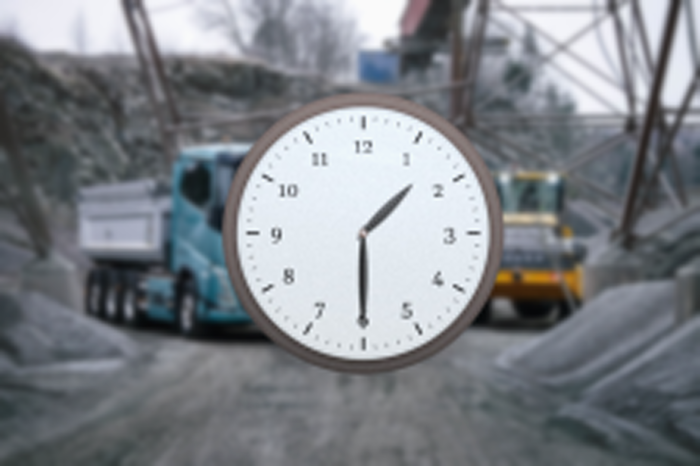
1:30
